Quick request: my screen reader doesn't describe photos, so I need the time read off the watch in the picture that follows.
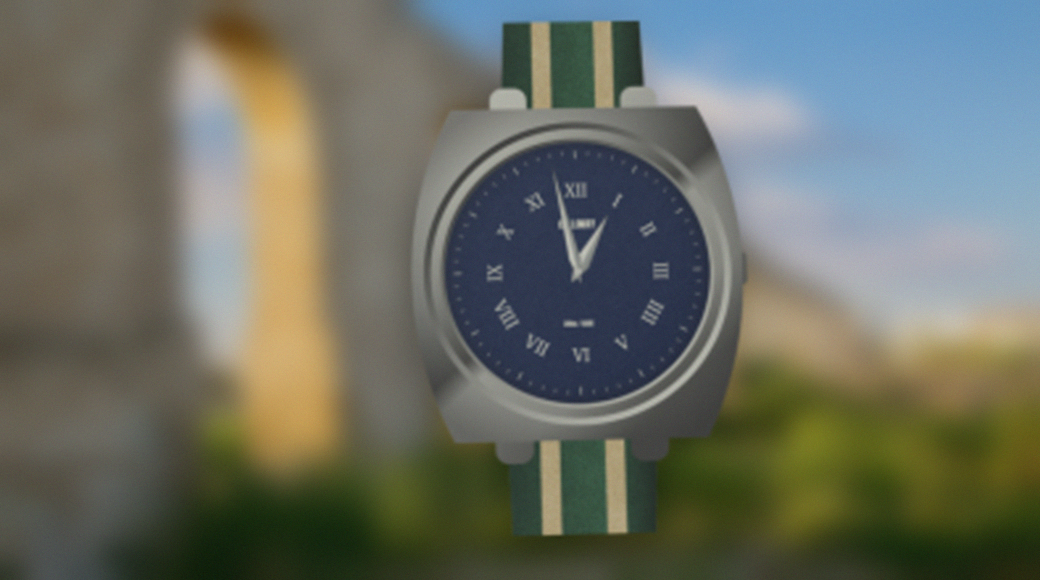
12:58
